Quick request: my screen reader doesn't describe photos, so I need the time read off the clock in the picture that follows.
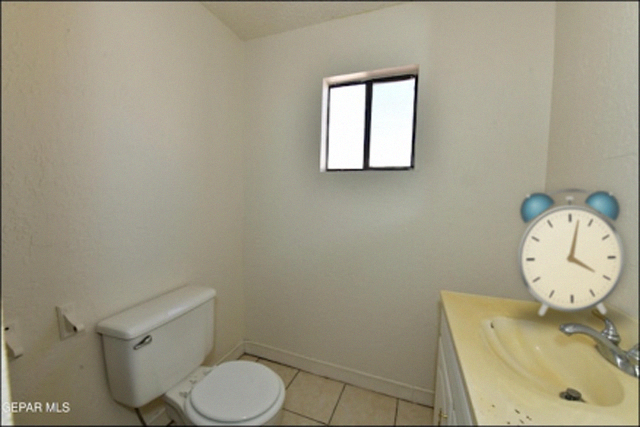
4:02
